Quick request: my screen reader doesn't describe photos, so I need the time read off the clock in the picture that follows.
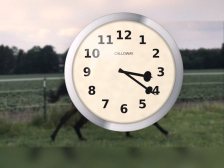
3:21
